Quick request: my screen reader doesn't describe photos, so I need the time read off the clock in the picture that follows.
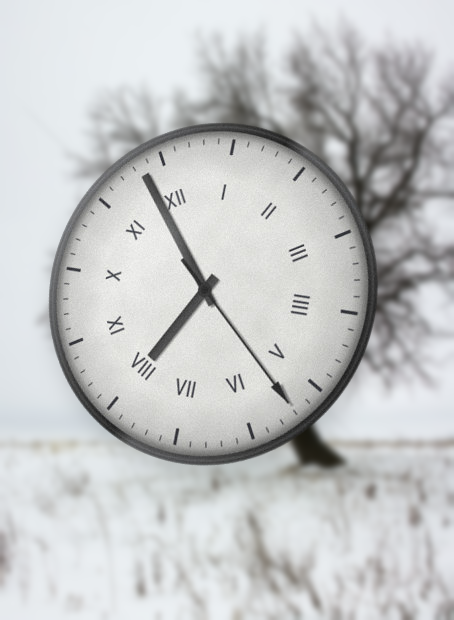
7:58:27
